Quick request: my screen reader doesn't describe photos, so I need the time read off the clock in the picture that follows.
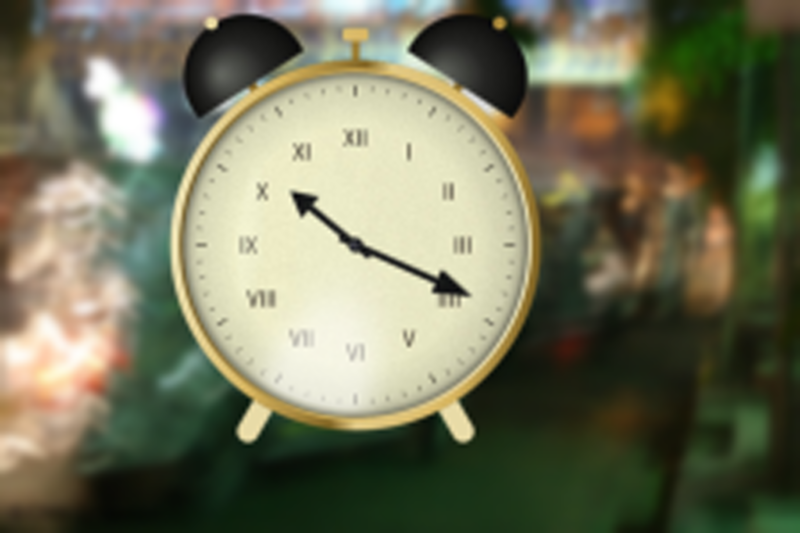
10:19
